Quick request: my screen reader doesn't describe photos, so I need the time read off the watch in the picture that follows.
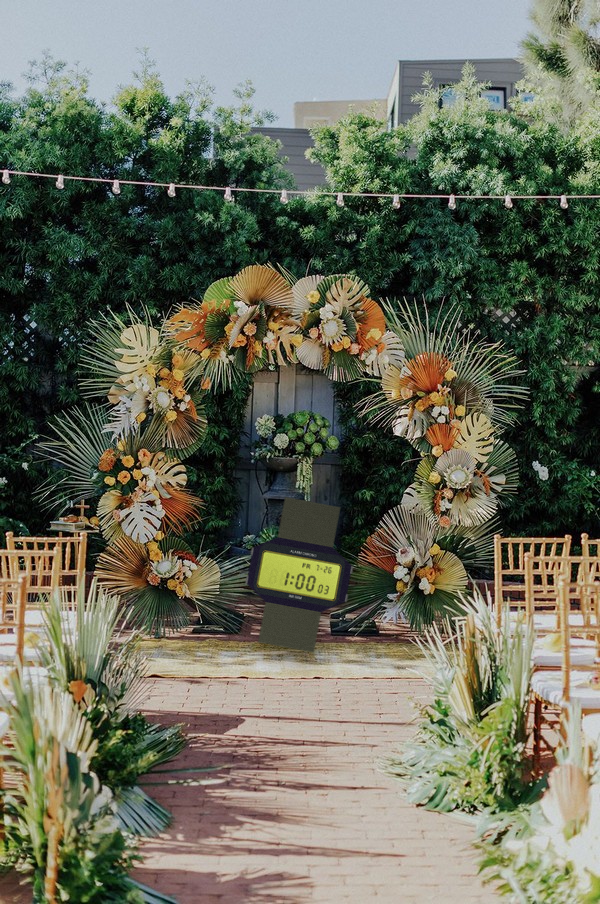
1:00:03
